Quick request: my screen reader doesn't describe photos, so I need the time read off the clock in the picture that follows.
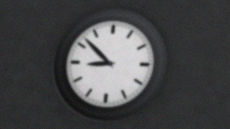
8:52
